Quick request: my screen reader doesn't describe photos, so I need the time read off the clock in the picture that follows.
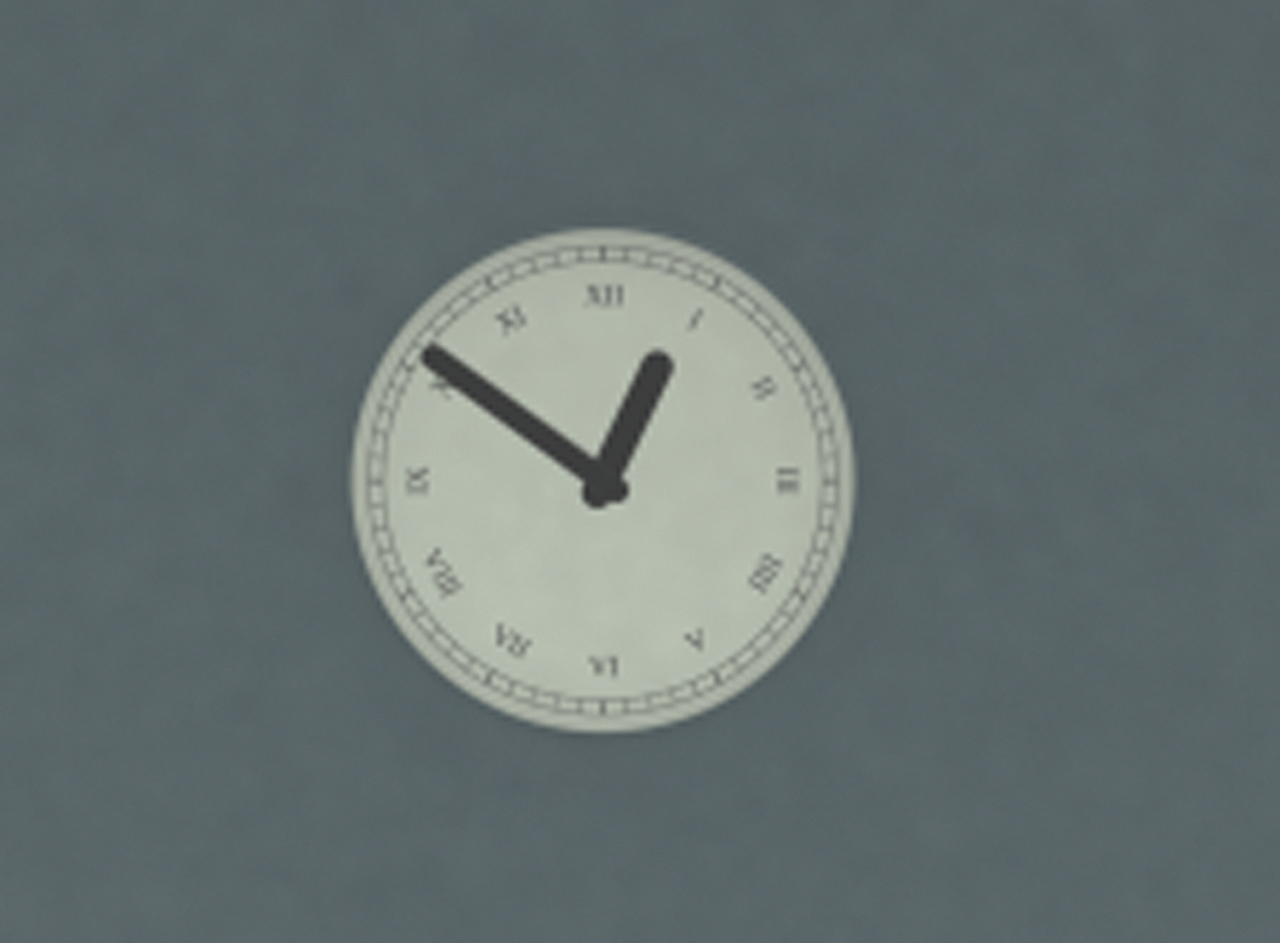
12:51
